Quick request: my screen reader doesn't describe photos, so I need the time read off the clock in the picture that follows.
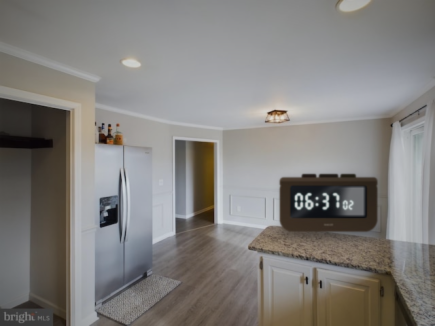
6:37:02
